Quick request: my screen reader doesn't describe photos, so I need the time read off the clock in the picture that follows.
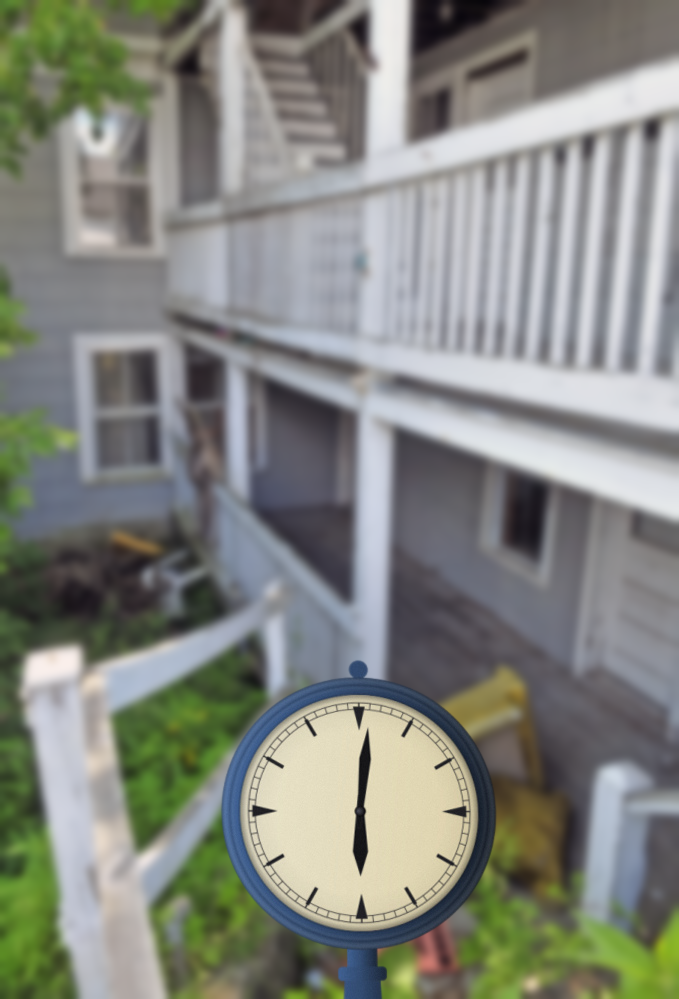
6:01
